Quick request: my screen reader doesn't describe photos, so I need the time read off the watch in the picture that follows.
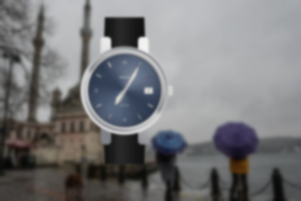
7:05
